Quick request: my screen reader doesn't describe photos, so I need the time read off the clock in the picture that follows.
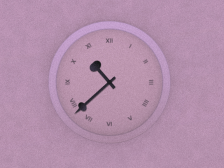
10:38
